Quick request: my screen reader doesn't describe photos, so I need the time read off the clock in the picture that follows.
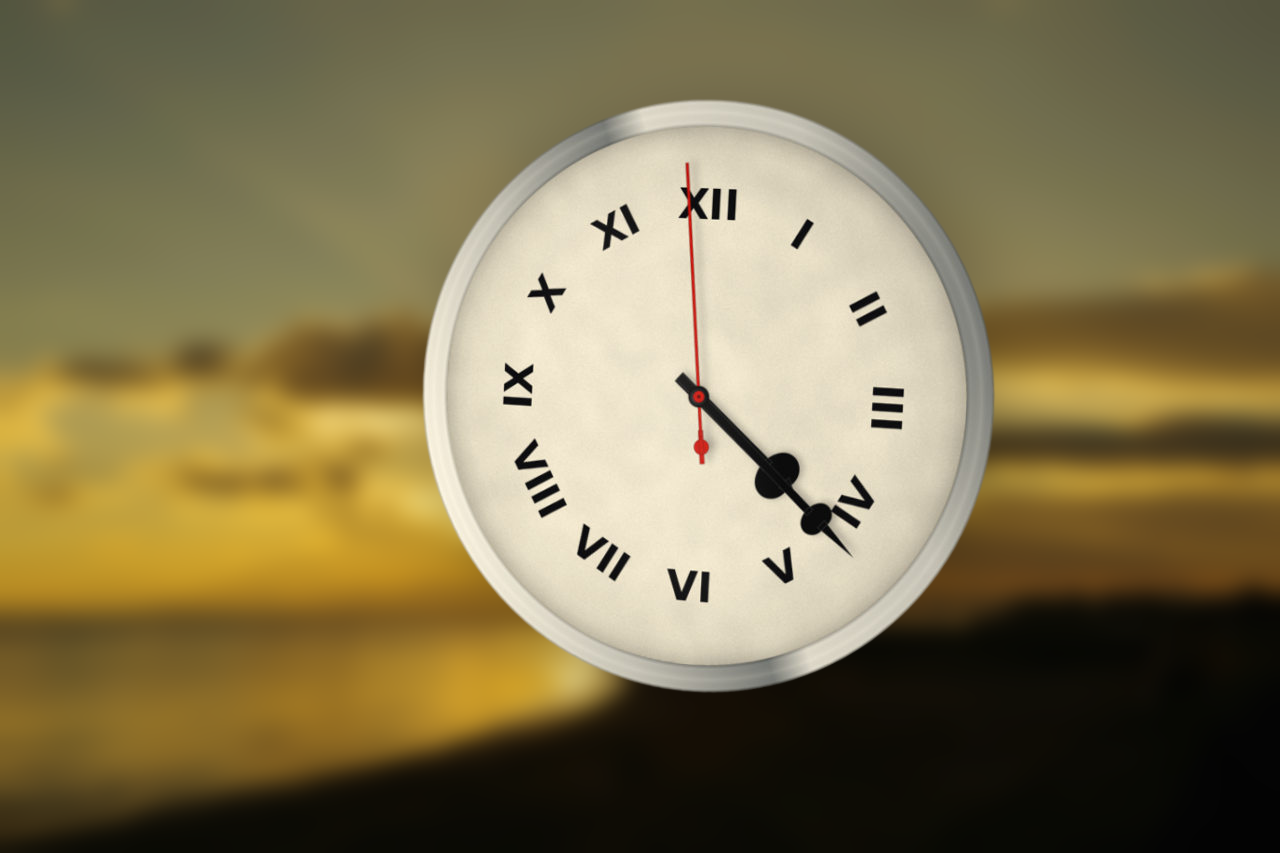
4:21:59
